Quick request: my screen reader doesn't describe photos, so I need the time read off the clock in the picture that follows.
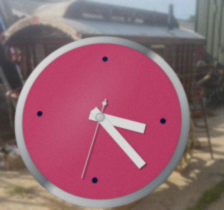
3:22:32
